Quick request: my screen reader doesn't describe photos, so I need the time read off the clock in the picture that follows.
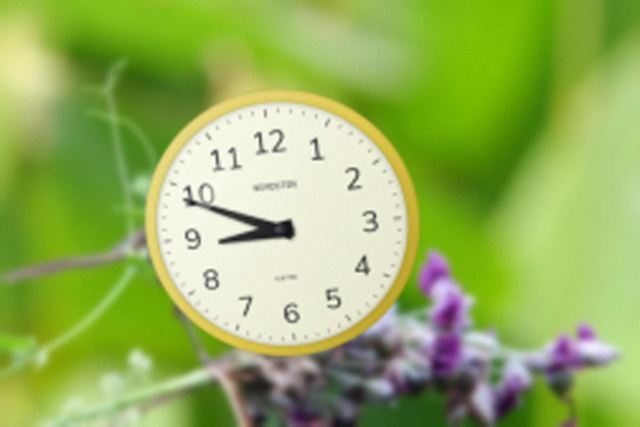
8:49
